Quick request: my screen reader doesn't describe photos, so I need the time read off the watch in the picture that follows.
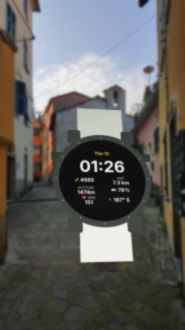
1:26
